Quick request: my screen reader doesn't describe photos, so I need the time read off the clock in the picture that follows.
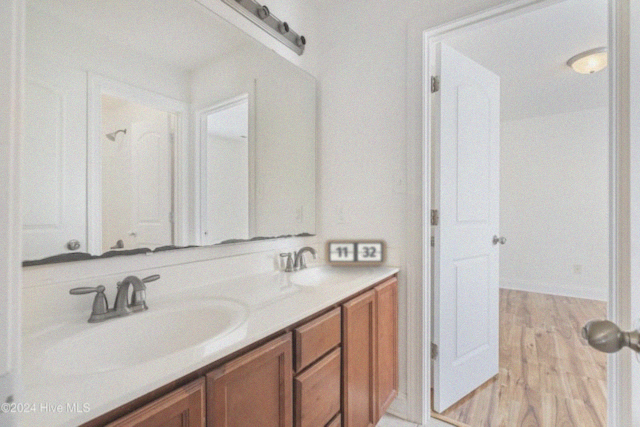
11:32
